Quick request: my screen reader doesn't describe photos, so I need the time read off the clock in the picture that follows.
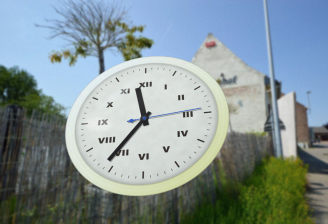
11:36:14
